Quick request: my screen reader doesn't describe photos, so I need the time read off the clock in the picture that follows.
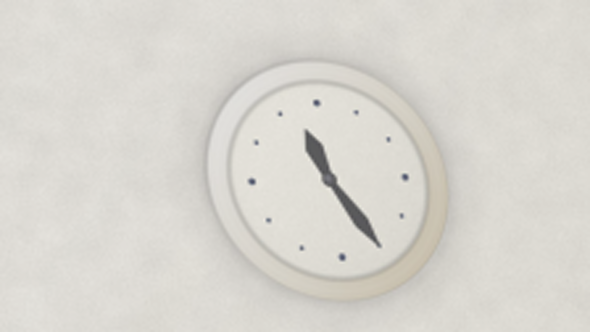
11:25
